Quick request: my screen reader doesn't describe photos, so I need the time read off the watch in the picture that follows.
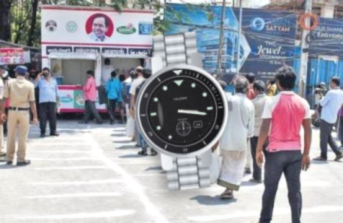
3:17
